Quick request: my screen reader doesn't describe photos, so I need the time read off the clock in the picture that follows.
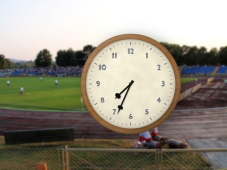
7:34
